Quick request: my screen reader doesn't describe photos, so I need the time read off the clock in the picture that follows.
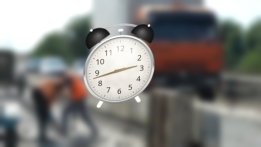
2:43
